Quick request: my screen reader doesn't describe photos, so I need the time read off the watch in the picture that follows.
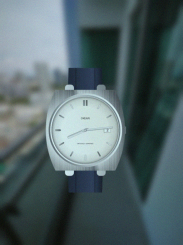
8:14
